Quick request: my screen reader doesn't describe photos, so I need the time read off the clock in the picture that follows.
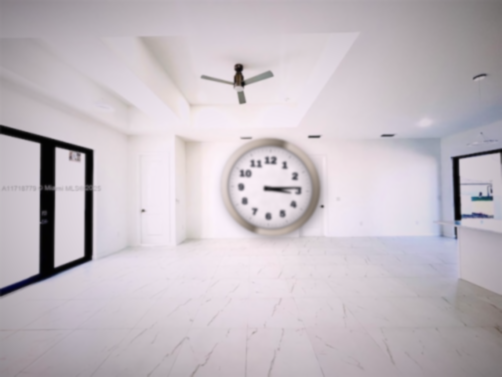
3:14
